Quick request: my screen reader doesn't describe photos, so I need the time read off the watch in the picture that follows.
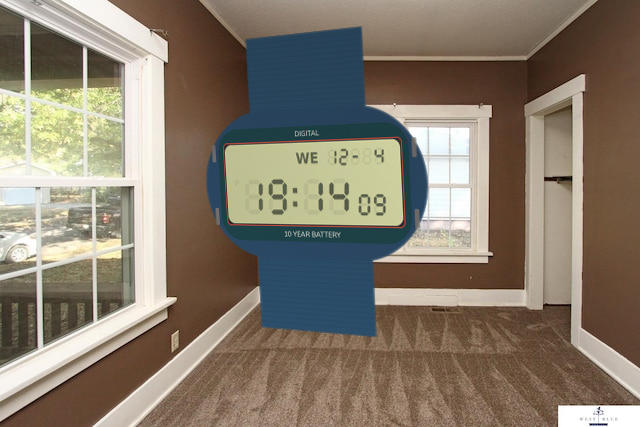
19:14:09
